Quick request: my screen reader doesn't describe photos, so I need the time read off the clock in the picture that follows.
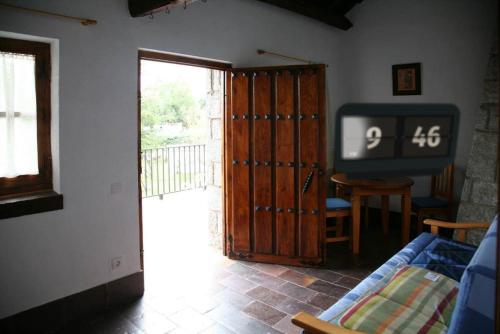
9:46
